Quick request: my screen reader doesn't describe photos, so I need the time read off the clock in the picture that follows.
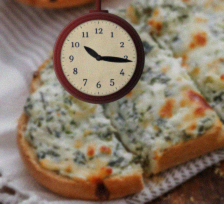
10:16
